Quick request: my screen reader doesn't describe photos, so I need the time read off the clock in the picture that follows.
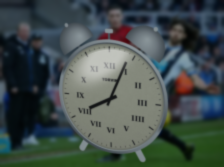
8:04
